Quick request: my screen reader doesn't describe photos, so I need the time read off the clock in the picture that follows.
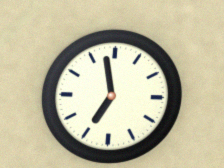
6:58
